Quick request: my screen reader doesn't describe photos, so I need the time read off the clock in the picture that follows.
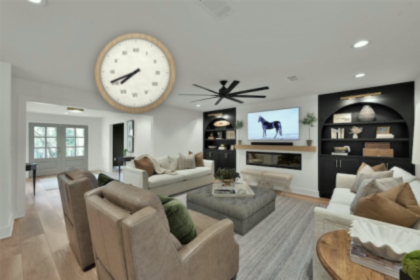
7:41
